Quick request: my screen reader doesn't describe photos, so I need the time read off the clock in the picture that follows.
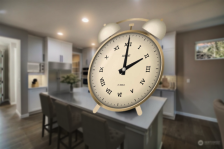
2:00
